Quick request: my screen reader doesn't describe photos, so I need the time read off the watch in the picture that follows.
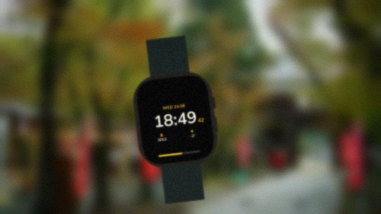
18:49
